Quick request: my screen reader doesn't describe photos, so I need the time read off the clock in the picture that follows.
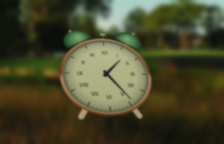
1:24
